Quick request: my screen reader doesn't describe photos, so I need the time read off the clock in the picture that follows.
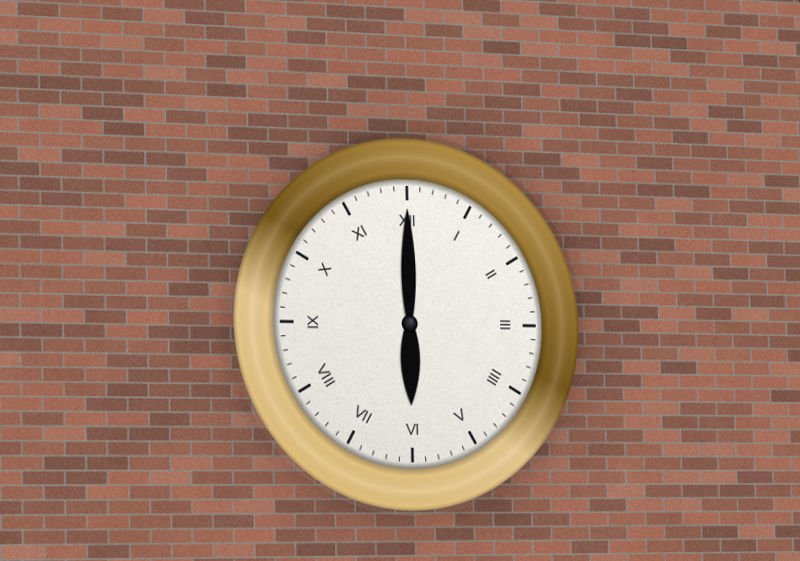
6:00
